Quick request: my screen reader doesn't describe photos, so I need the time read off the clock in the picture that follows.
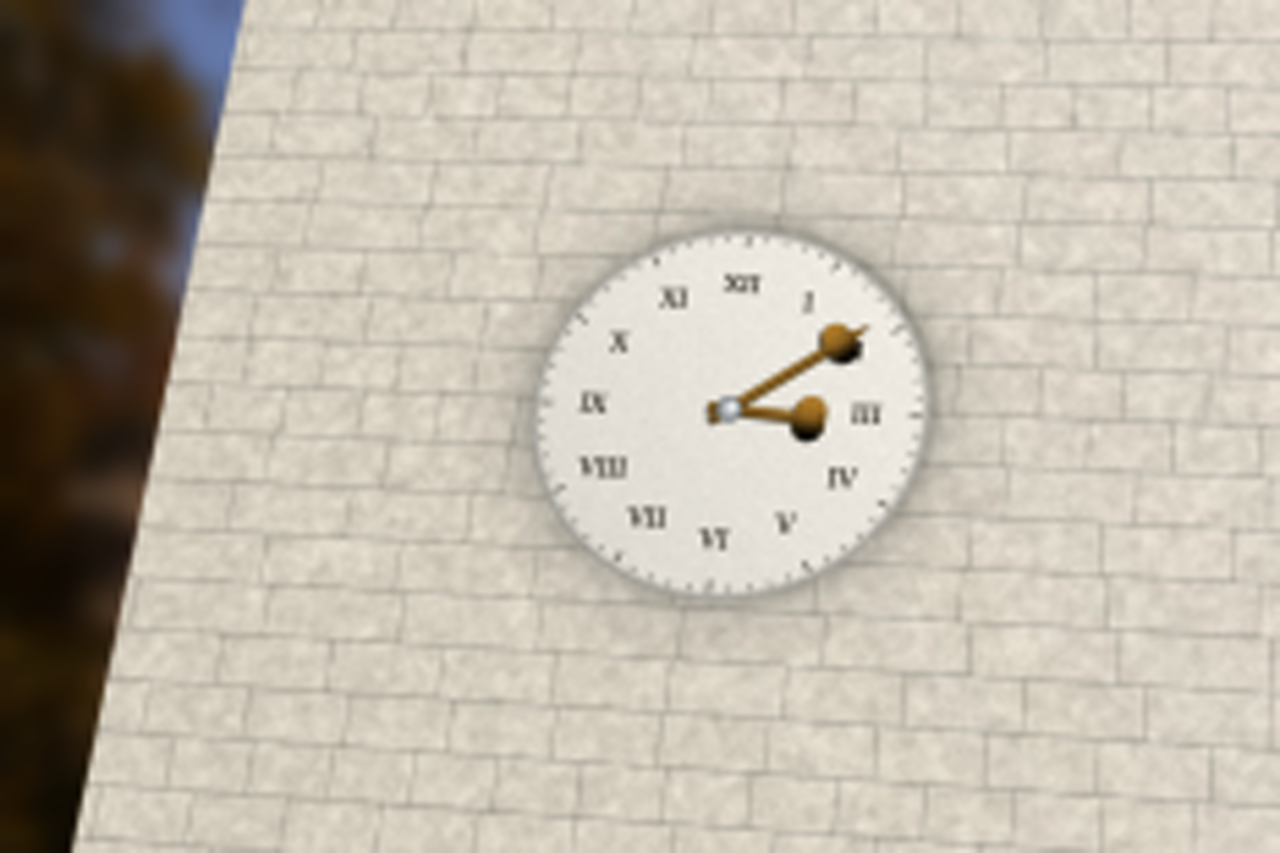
3:09
